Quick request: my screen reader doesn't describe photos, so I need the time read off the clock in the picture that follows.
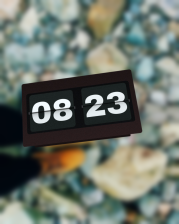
8:23
